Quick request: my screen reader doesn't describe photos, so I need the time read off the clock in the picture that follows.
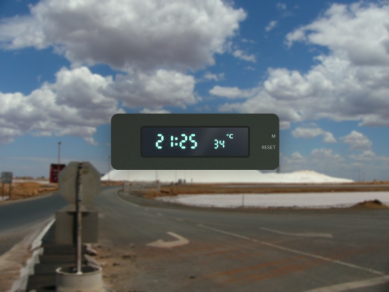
21:25
